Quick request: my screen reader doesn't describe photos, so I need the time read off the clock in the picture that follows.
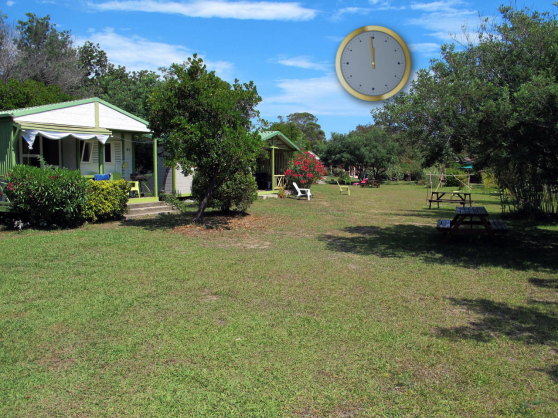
11:59
